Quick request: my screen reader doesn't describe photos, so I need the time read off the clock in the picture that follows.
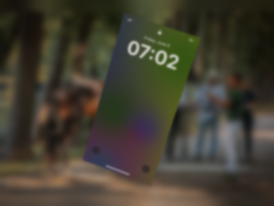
7:02
